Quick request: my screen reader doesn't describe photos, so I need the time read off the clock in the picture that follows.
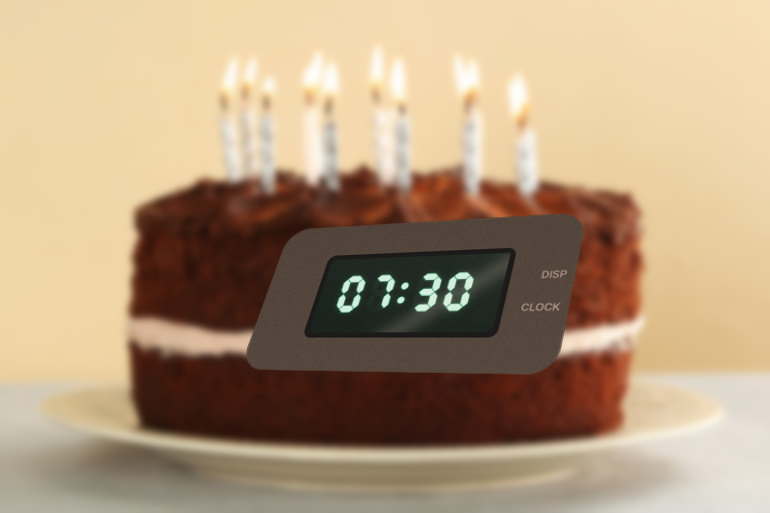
7:30
